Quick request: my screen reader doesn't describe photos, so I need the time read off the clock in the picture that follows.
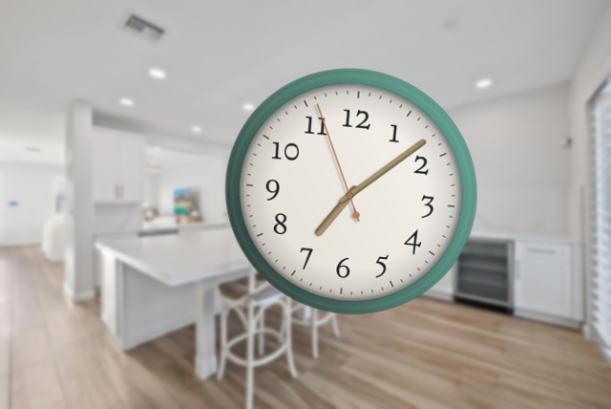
7:07:56
